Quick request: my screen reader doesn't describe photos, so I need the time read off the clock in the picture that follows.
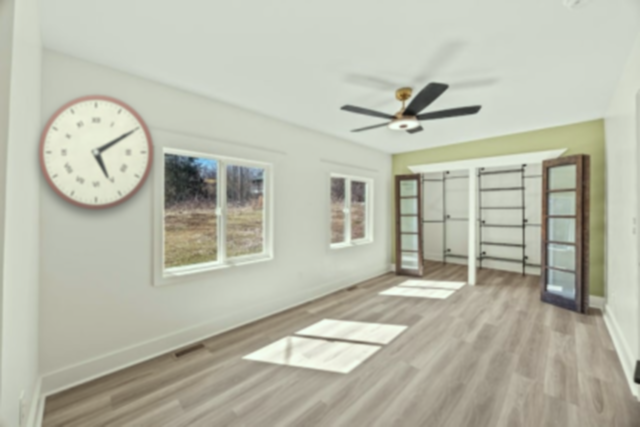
5:10
